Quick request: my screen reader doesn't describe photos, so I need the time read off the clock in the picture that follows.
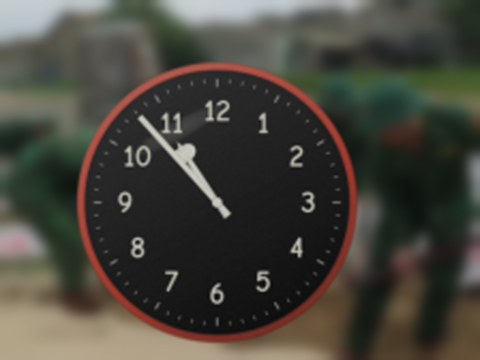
10:53
